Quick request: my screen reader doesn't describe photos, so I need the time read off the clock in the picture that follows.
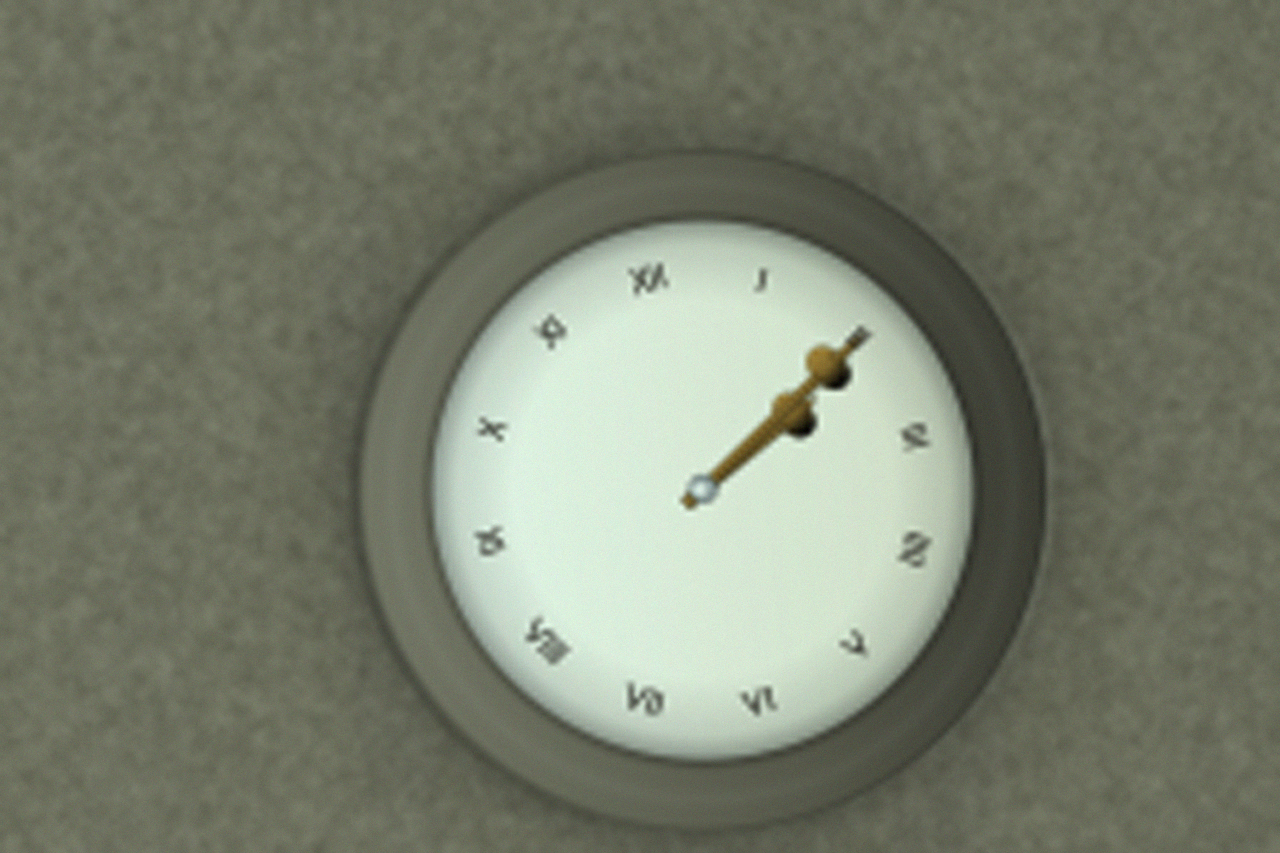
2:10
